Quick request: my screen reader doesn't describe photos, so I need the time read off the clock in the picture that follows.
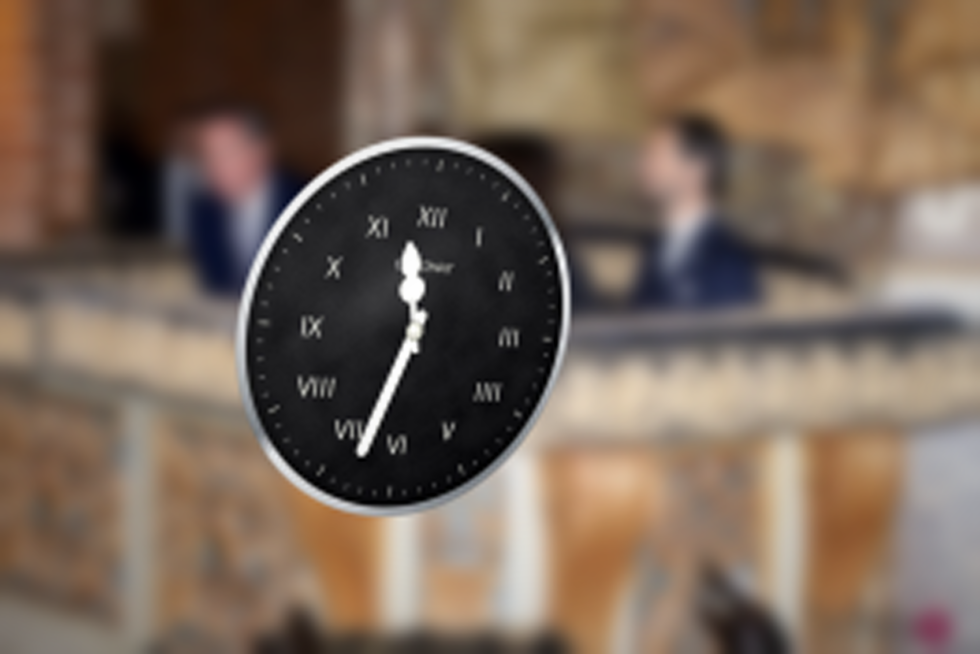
11:33
